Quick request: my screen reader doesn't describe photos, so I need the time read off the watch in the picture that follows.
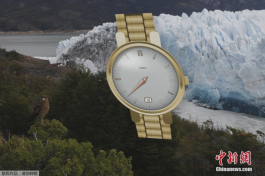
7:38
